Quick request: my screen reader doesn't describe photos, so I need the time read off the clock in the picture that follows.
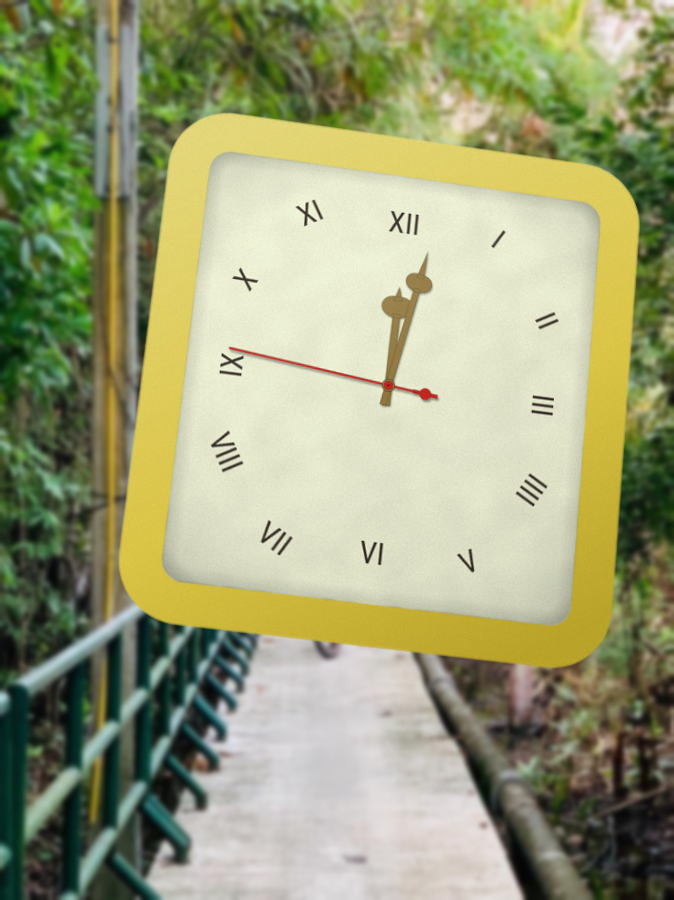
12:01:46
